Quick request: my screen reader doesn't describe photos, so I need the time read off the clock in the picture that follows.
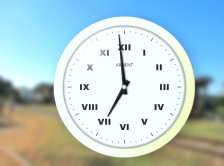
6:59
